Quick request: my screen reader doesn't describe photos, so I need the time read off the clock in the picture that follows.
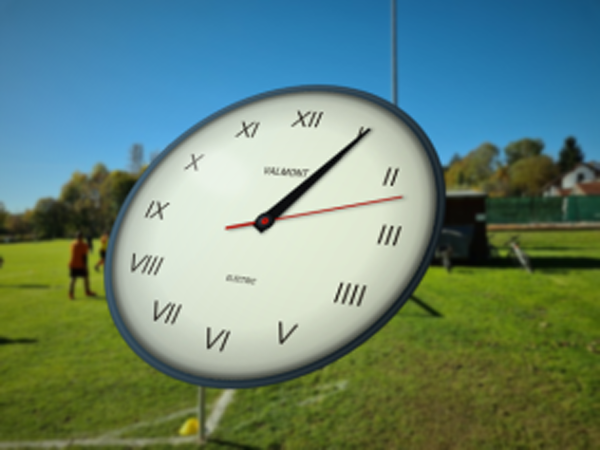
1:05:12
